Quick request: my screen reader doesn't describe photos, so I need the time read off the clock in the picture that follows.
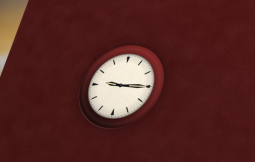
9:15
